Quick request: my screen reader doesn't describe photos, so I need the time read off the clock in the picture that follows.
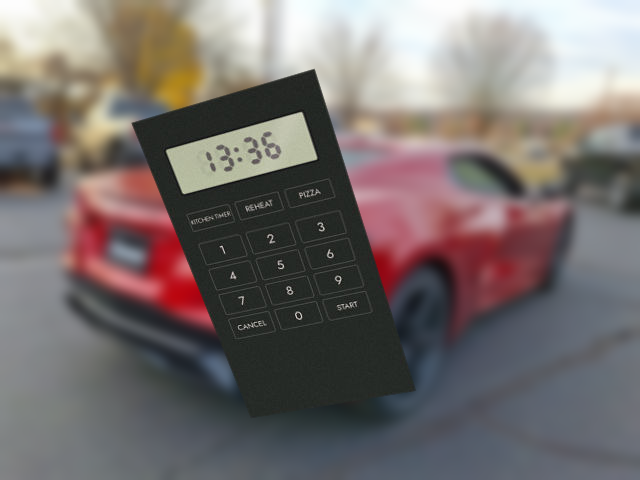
13:36
